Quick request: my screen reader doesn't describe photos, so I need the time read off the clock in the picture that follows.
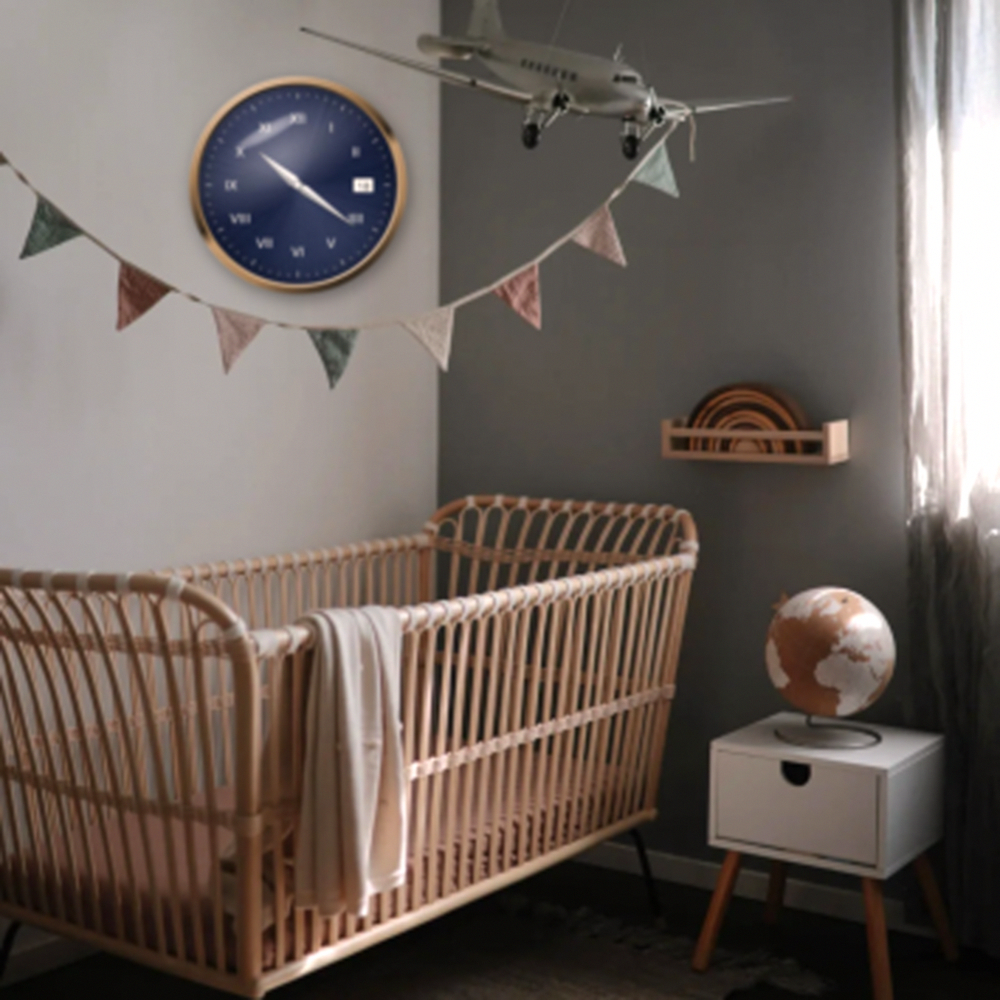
10:21
